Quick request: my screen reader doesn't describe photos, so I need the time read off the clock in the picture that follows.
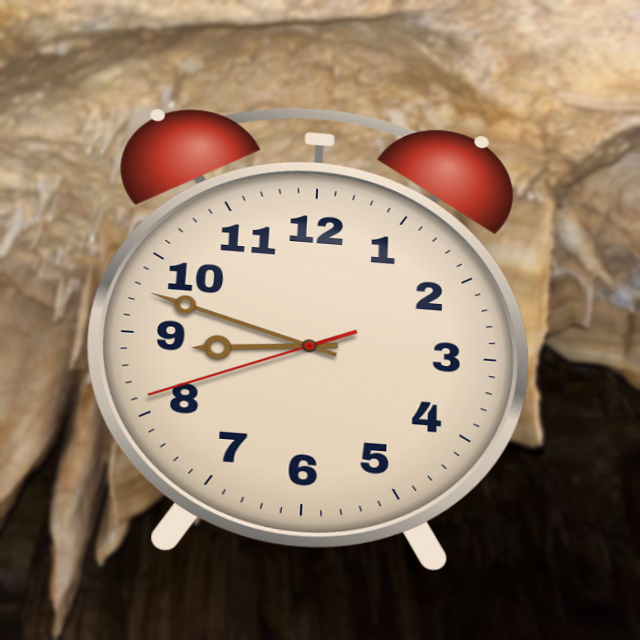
8:47:41
